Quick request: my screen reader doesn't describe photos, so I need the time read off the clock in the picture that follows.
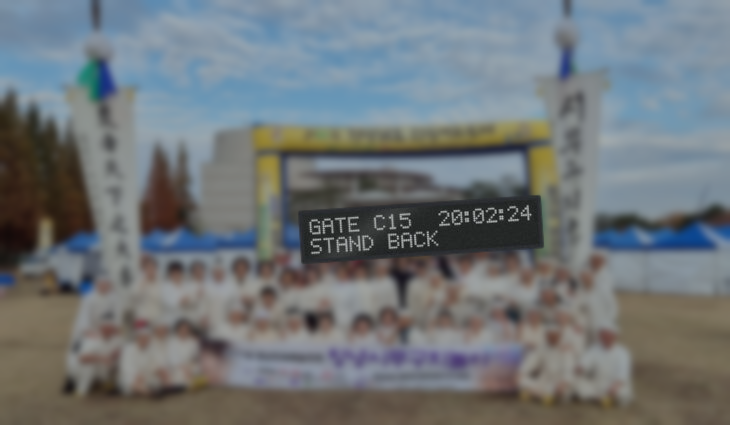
20:02:24
